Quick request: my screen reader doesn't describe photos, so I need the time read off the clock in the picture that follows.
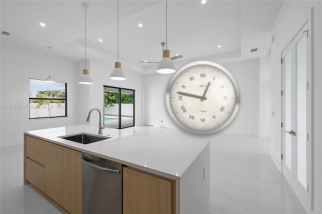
12:47
